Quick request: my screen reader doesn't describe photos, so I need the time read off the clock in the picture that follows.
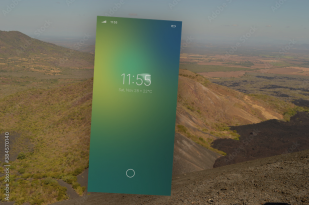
11:55
